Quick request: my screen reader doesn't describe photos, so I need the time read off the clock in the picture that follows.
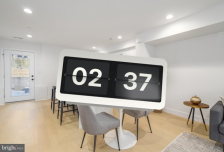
2:37
